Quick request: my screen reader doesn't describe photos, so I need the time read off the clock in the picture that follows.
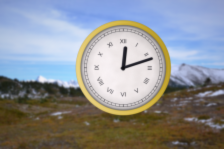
12:12
